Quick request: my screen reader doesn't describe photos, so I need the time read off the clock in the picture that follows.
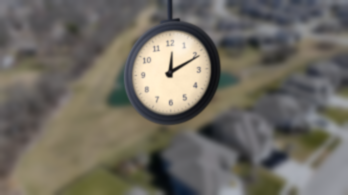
12:11
